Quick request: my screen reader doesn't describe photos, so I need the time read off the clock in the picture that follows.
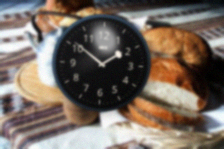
1:51
